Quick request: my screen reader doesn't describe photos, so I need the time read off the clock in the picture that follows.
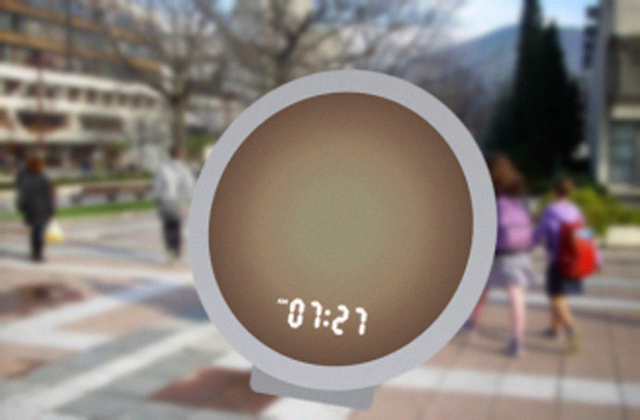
7:27
